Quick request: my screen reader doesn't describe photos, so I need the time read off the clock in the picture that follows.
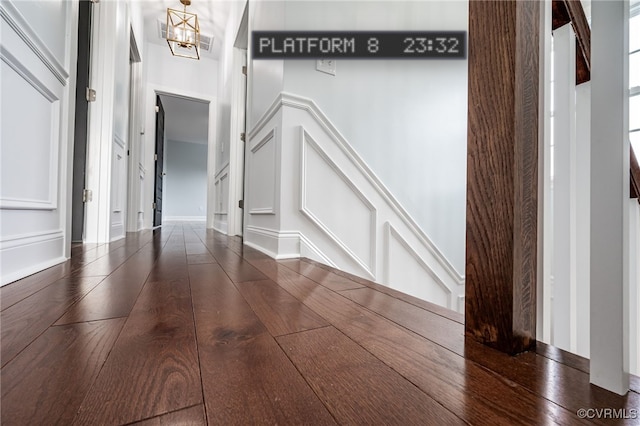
23:32
